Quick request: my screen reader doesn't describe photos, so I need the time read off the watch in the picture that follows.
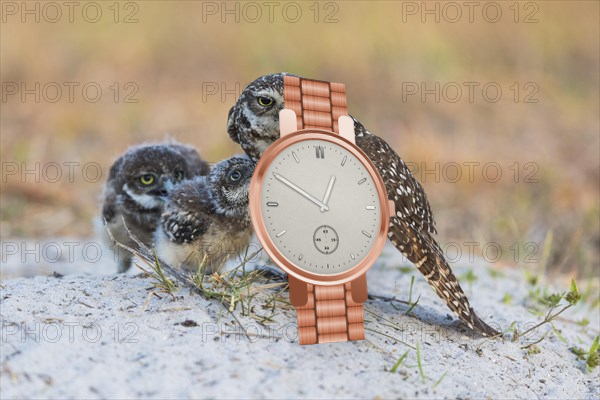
12:50
